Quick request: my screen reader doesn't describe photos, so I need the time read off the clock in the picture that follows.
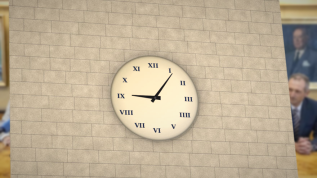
9:06
